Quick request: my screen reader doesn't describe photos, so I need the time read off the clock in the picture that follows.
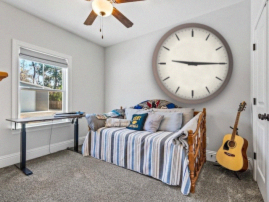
9:15
